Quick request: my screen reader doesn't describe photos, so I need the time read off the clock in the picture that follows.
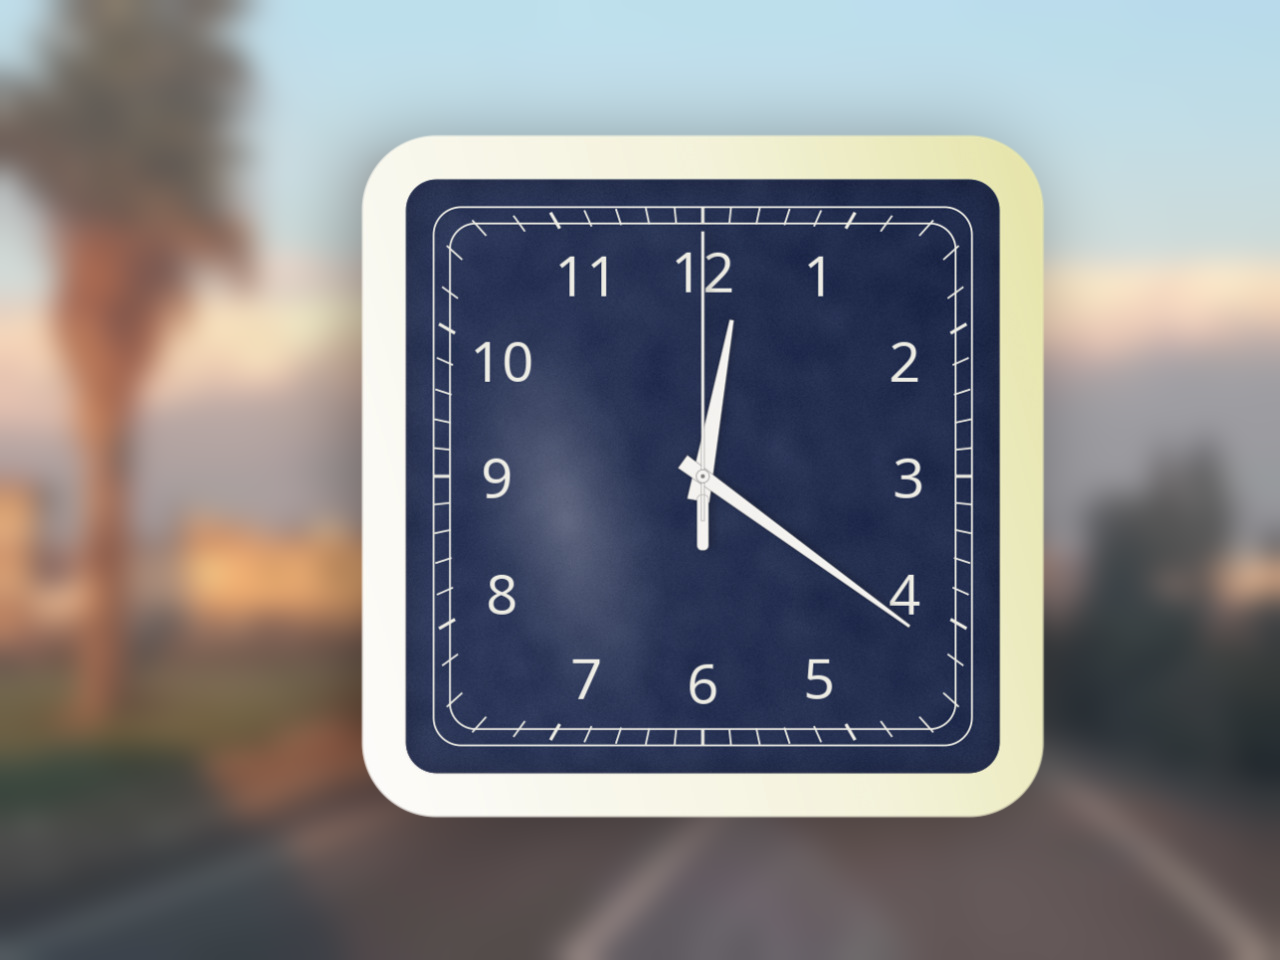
12:21:00
